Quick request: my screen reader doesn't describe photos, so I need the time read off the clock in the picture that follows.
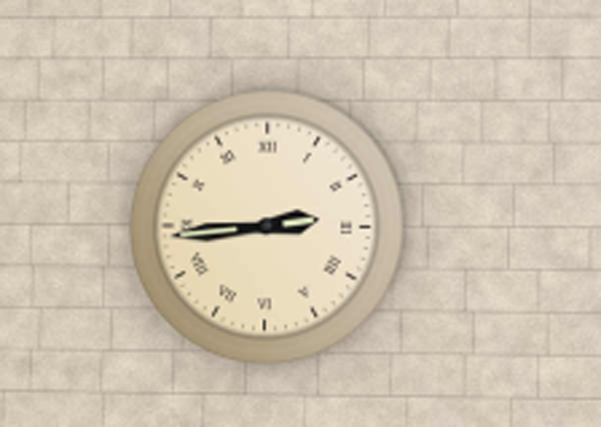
2:44
